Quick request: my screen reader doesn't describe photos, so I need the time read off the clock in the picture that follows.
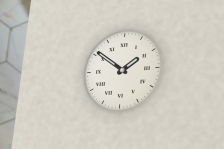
1:51
